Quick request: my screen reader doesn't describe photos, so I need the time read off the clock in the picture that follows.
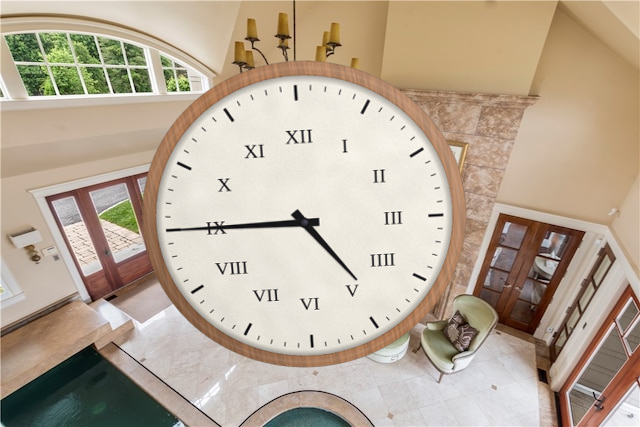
4:45
